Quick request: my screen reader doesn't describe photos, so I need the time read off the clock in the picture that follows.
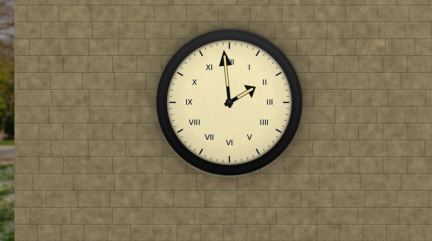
1:59
